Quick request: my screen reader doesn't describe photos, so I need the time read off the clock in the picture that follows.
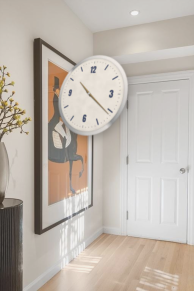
10:21
